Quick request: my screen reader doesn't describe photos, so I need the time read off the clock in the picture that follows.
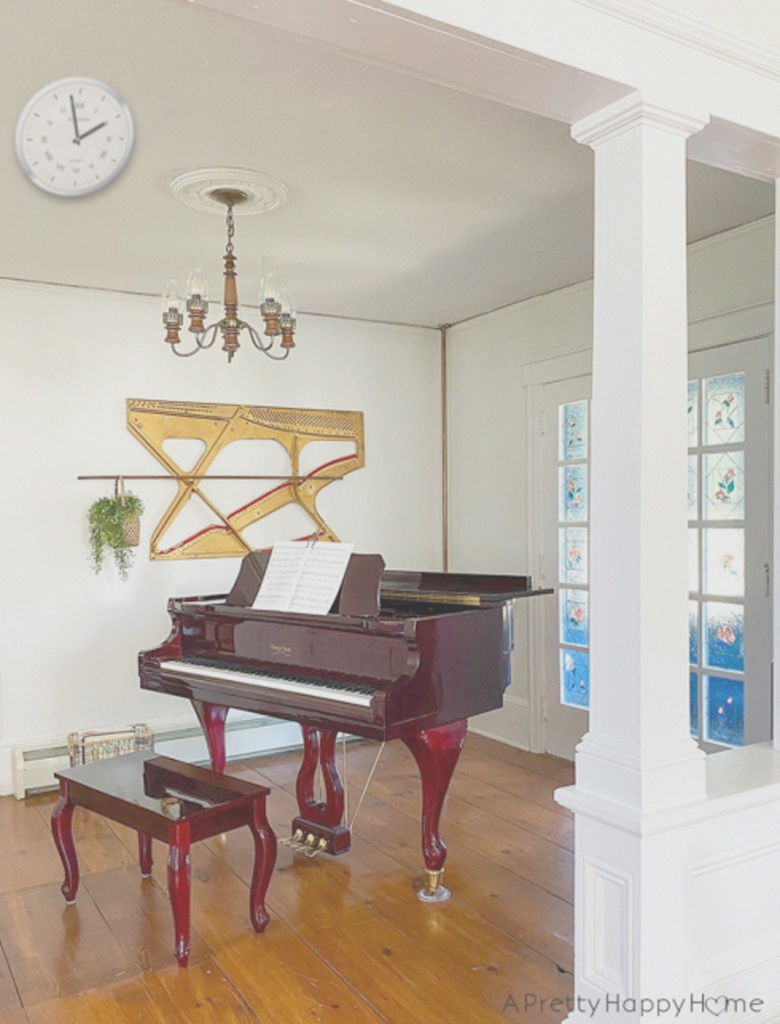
1:58
